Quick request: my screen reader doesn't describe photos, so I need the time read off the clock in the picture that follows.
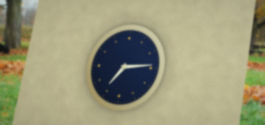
7:14
